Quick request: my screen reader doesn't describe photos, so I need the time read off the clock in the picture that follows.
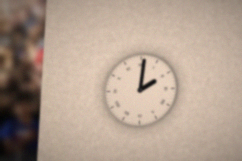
2:01
